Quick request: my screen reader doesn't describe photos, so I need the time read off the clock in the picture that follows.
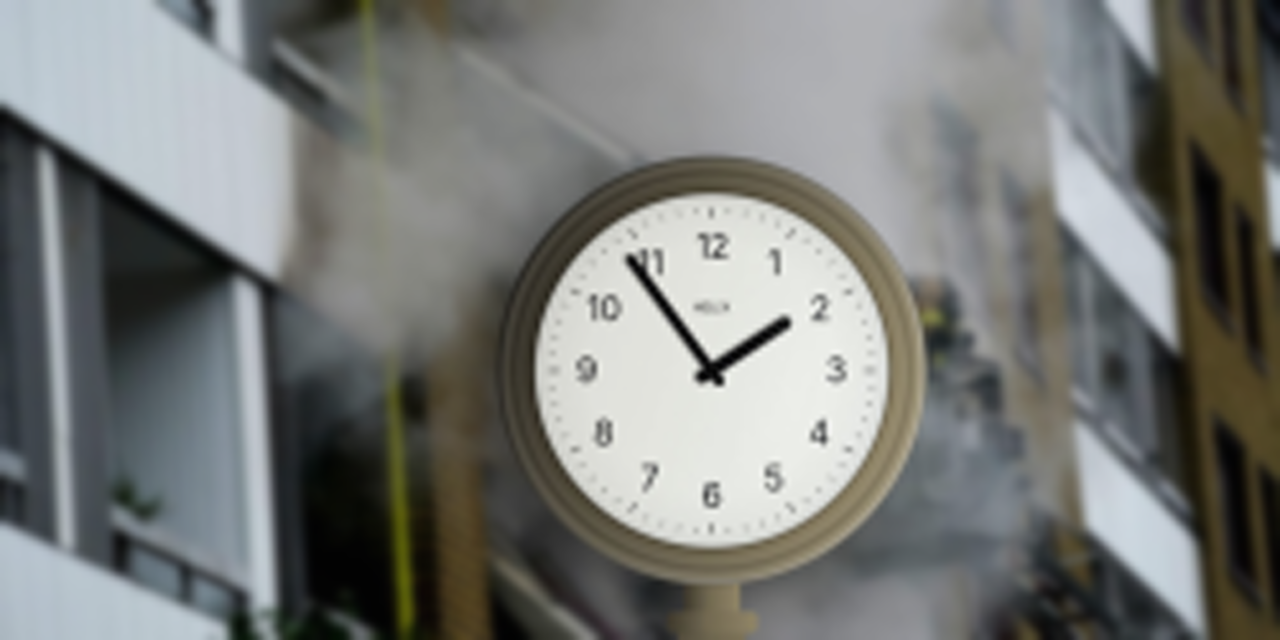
1:54
